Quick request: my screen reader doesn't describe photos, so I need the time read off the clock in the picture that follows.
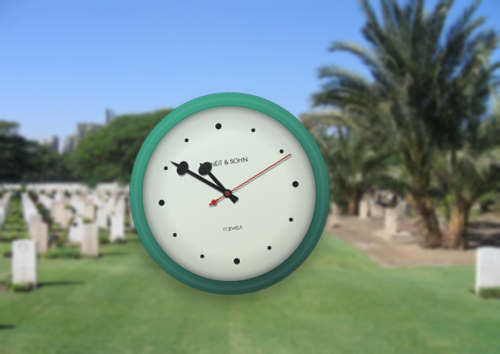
10:51:11
